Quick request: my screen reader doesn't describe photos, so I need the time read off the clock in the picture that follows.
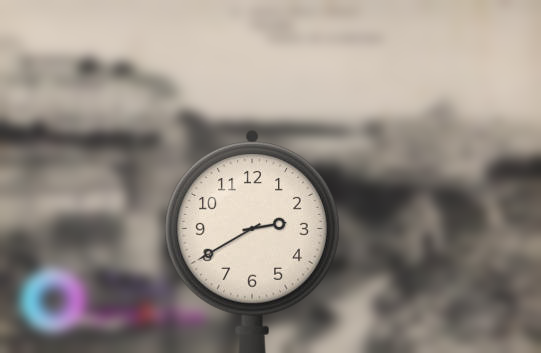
2:40
